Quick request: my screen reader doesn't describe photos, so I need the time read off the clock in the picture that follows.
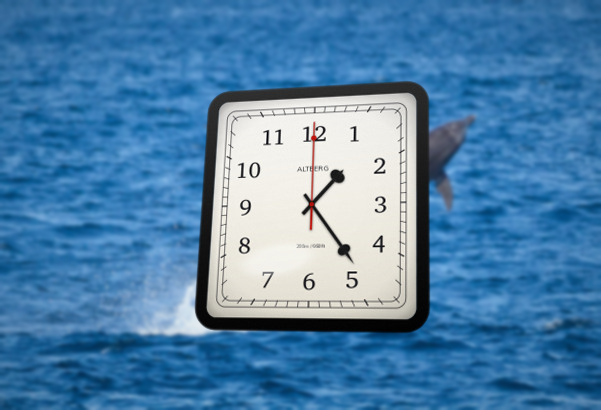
1:24:00
